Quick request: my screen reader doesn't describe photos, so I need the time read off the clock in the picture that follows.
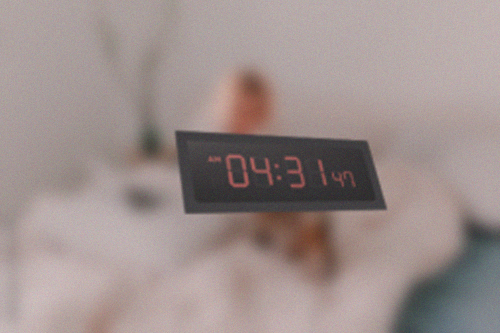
4:31:47
